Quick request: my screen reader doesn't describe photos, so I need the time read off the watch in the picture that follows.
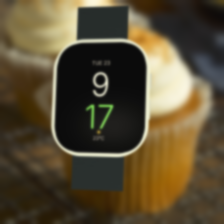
9:17
